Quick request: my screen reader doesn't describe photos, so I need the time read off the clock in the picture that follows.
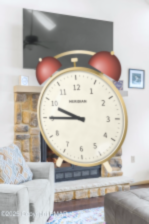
9:45
